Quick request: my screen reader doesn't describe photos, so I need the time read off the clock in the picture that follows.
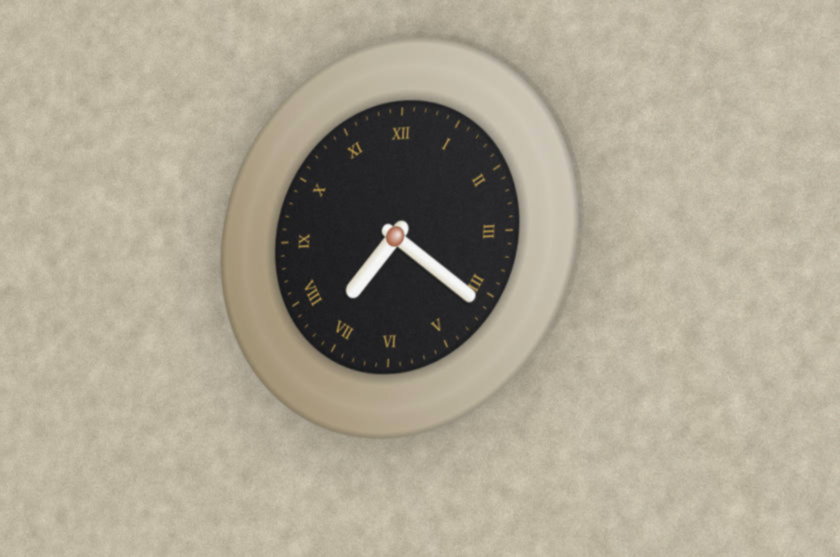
7:21
